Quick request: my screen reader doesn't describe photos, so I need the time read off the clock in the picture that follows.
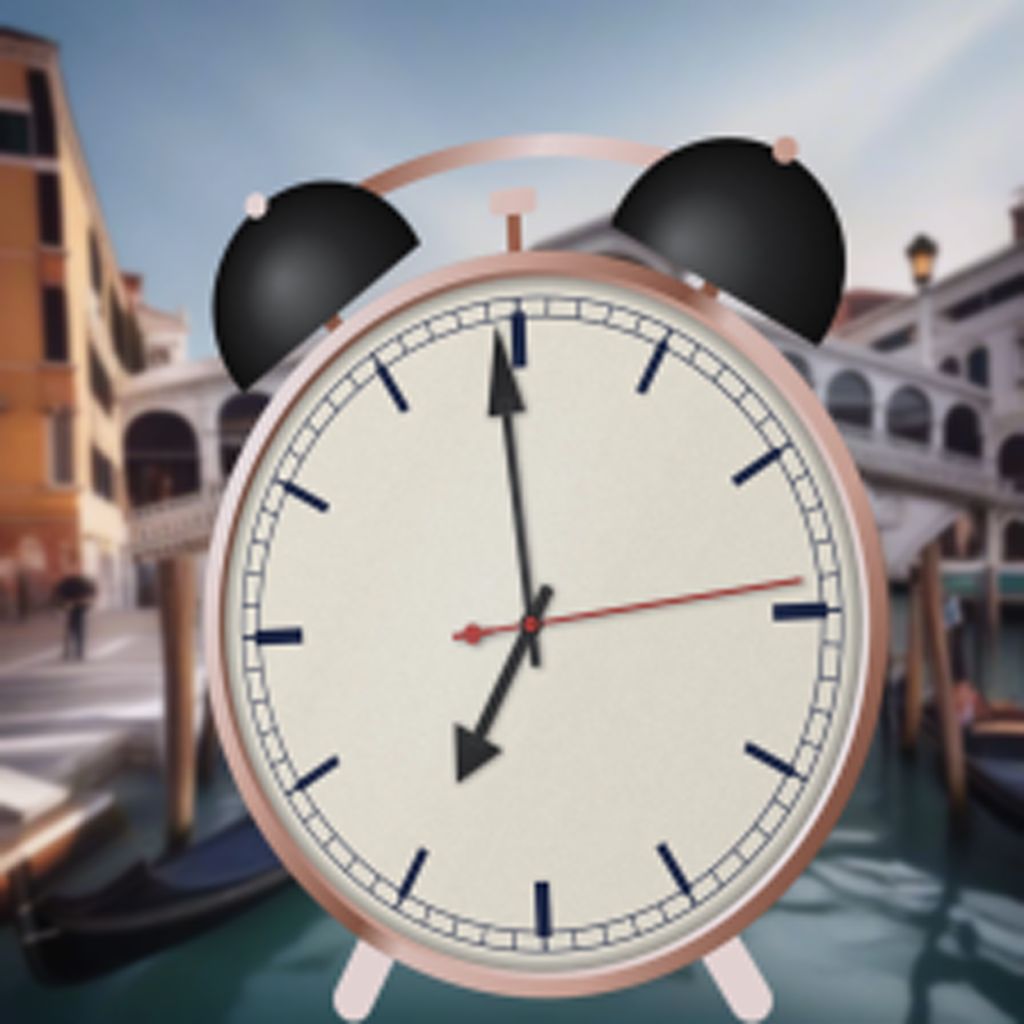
6:59:14
